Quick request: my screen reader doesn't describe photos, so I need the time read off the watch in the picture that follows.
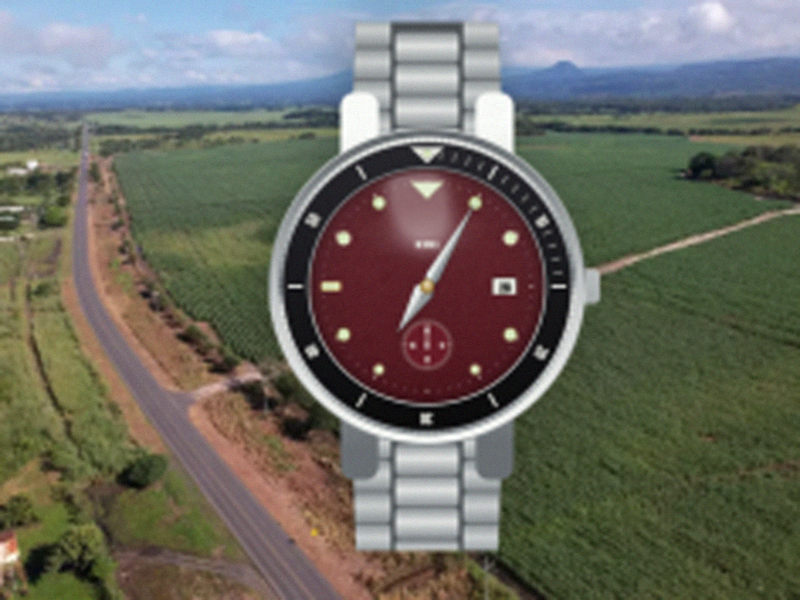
7:05
